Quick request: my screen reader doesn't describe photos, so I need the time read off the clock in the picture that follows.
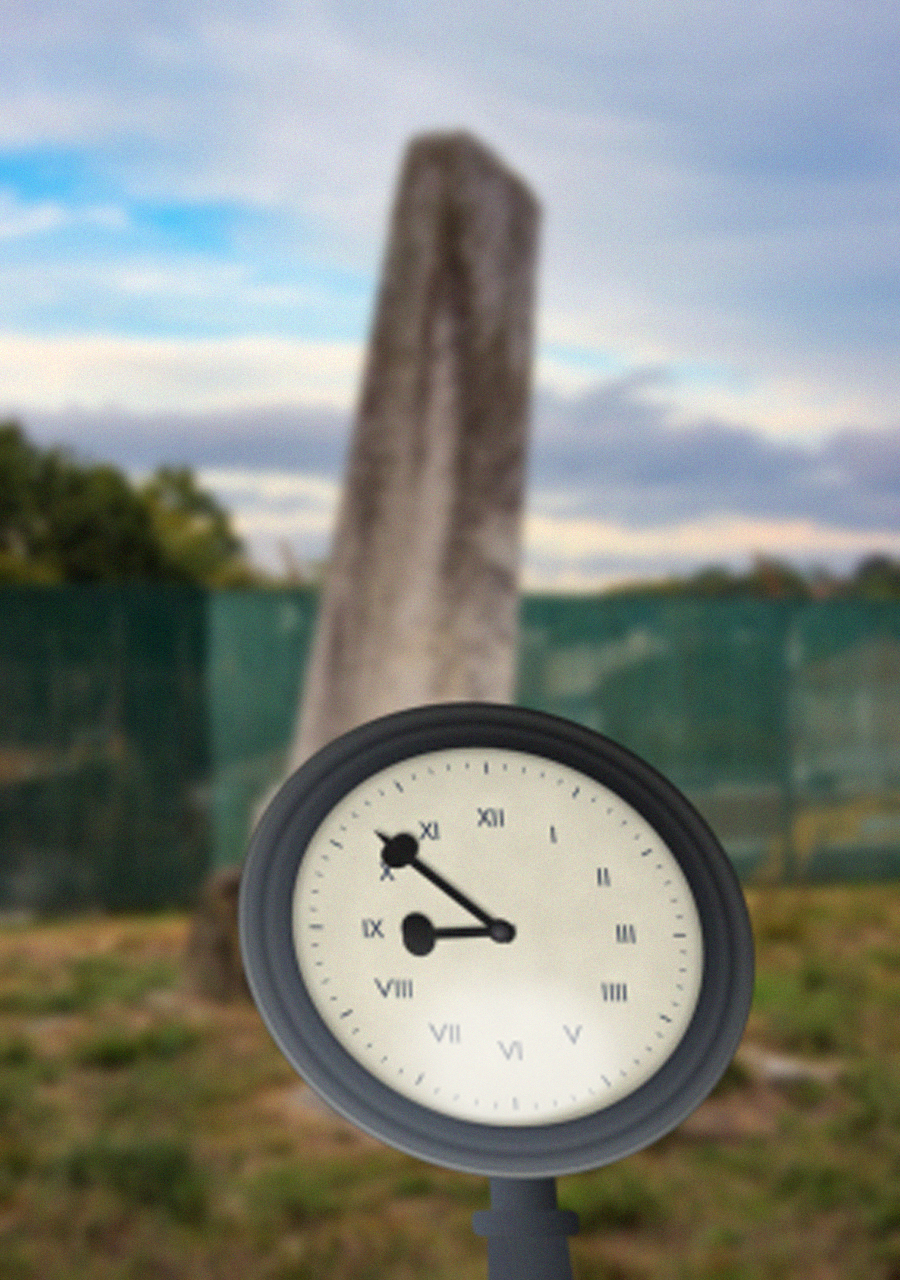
8:52
